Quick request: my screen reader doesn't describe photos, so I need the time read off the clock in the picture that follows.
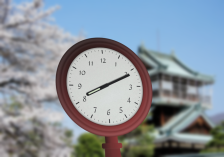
8:11
